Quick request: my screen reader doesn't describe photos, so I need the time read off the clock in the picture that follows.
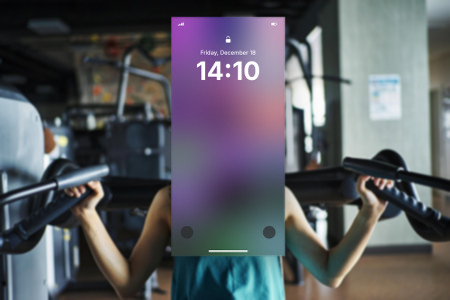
14:10
